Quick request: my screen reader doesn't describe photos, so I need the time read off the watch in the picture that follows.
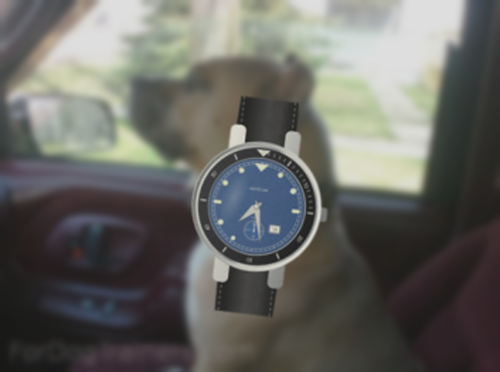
7:28
